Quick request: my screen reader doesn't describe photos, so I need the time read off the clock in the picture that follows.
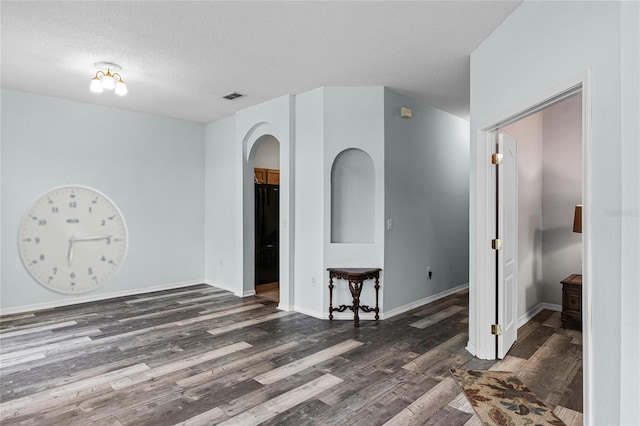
6:14
